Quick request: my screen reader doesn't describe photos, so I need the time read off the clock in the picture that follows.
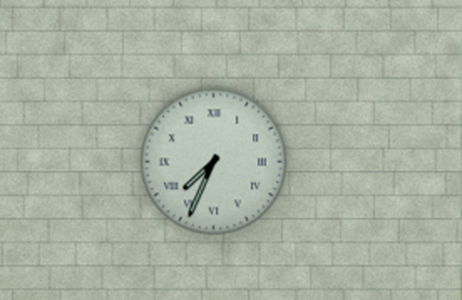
7:34
